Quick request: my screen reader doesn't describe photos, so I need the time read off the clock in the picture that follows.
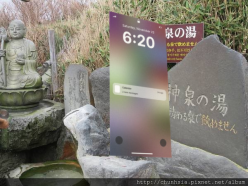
6:20
